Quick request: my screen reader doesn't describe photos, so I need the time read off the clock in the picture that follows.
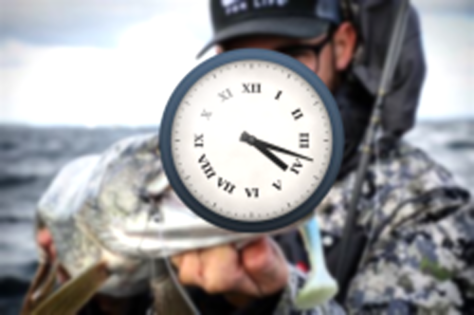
4:18
